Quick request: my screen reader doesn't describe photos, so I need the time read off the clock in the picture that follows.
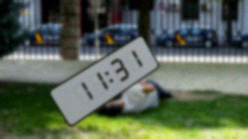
11:31
